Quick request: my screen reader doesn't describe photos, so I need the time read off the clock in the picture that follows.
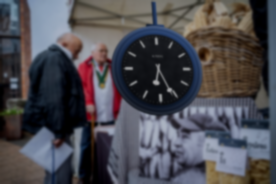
6:26
